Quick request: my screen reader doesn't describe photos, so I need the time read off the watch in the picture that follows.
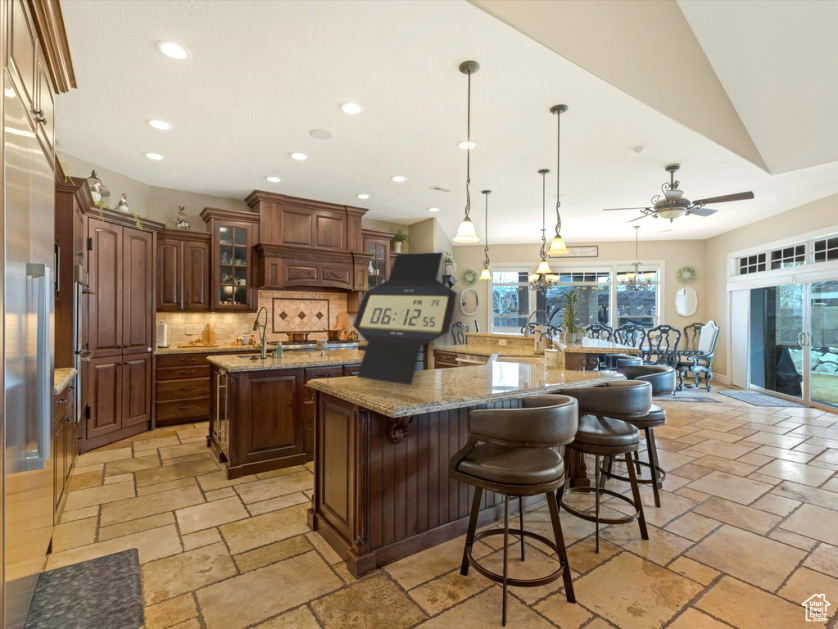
6:12:55
